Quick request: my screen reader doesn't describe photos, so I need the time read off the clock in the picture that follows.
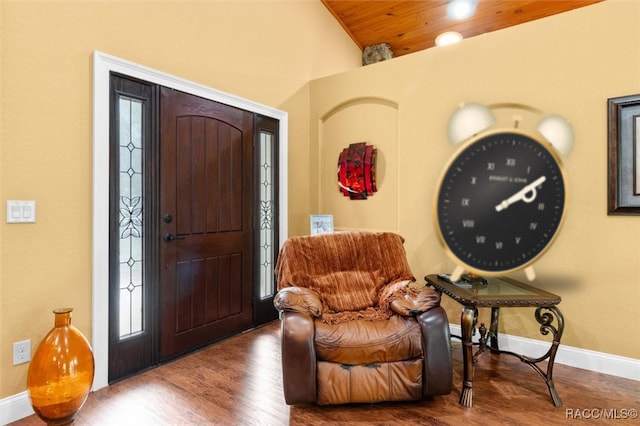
2:09
